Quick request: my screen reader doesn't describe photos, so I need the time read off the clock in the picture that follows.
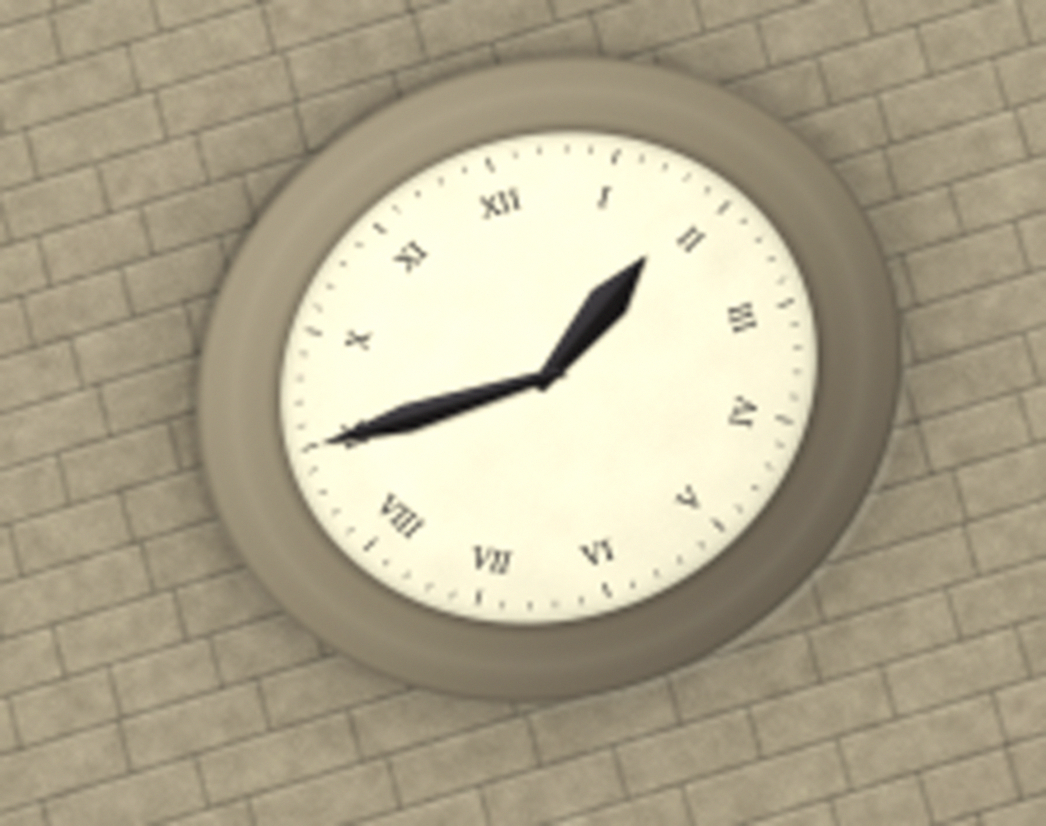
1:45
